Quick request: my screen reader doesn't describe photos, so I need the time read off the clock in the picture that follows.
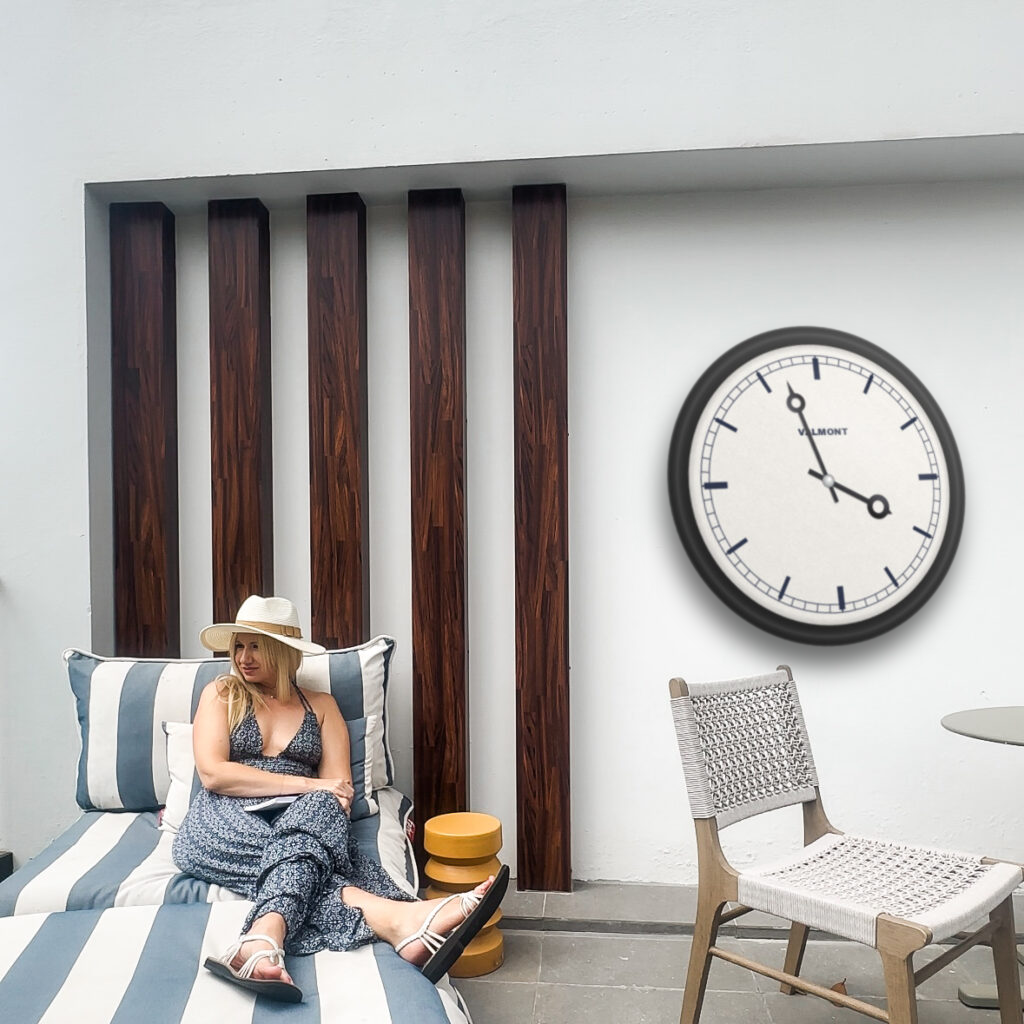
3:57
